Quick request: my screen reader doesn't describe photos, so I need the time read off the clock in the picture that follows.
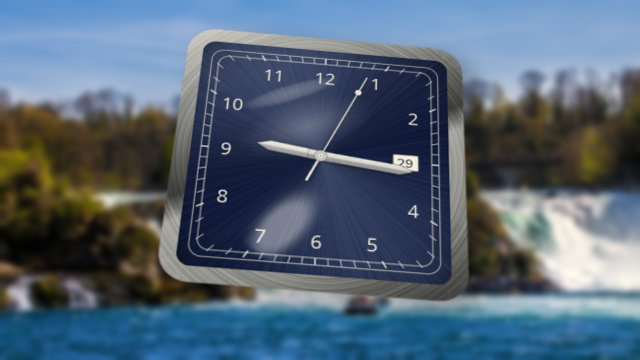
9:16:04
